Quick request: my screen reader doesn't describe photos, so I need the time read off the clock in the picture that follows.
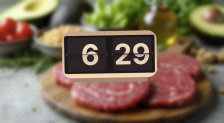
6:29
